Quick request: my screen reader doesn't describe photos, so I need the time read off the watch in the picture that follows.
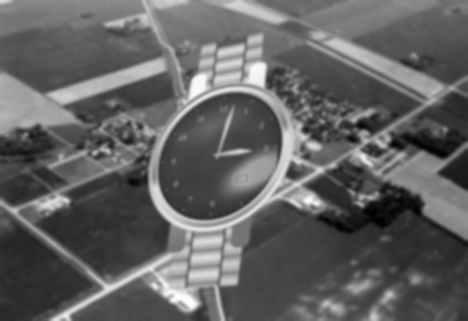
3:02
